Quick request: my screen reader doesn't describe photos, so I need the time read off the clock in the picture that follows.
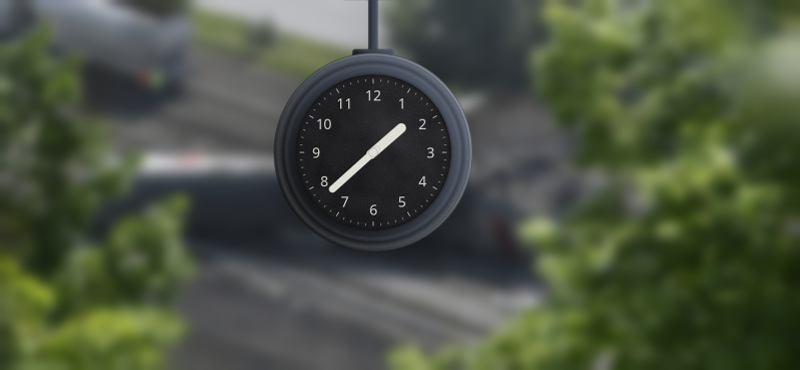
1:38
